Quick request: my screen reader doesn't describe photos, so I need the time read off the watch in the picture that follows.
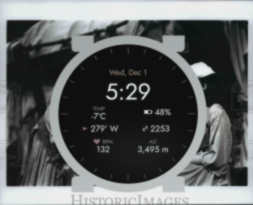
5:29
